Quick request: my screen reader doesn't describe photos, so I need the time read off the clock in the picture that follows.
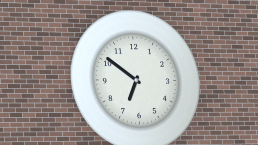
6:51
